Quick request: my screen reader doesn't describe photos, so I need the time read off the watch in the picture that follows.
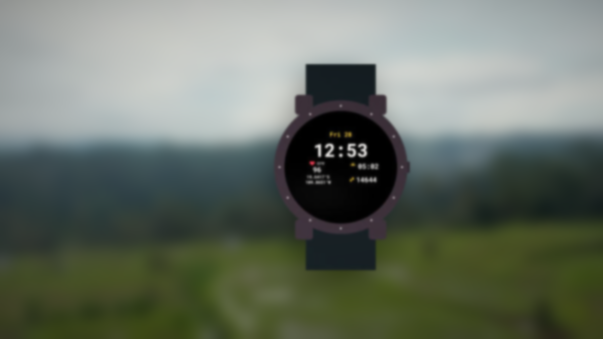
12:53
